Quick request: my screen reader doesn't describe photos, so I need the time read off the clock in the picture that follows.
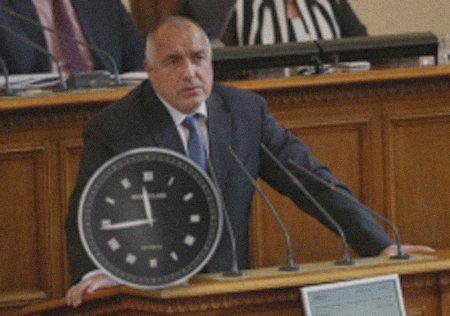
11:44
